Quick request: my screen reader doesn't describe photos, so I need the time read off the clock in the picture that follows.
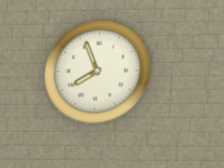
7:56
